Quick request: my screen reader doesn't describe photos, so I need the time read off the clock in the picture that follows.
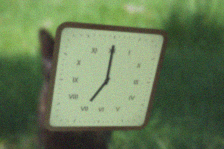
7:00
